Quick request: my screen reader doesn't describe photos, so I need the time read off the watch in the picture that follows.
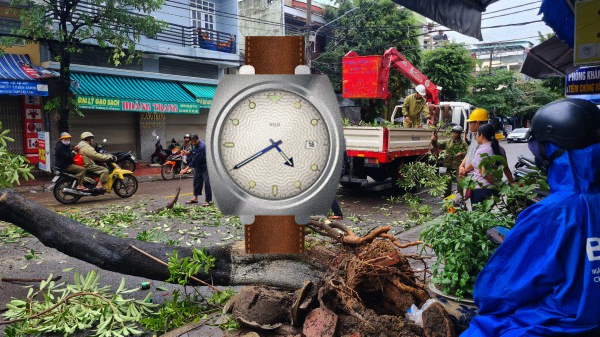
4:40
